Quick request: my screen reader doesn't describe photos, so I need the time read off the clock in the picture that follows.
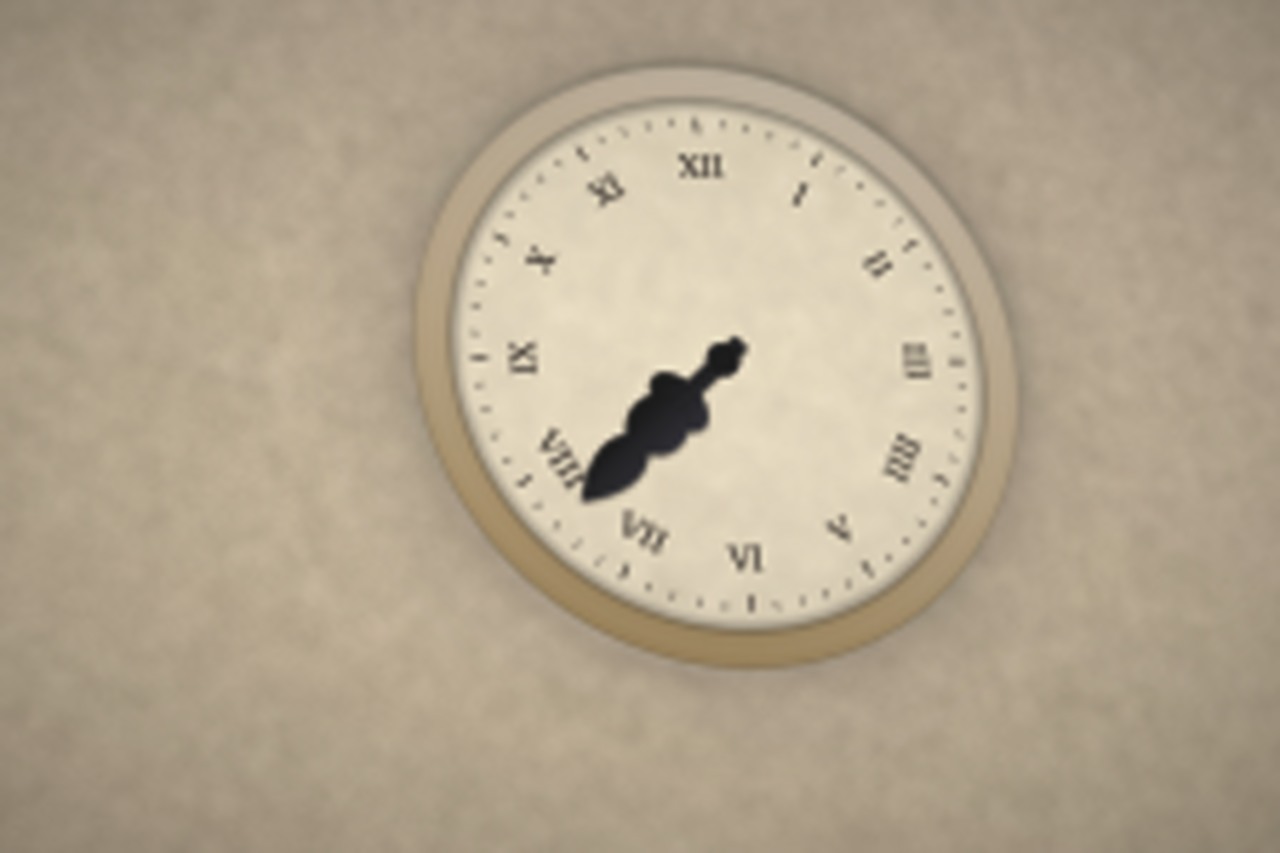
7:38
